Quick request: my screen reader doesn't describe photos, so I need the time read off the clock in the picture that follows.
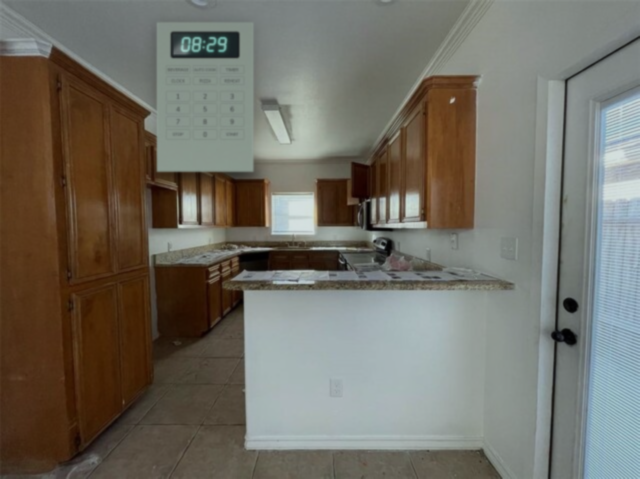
8:29
